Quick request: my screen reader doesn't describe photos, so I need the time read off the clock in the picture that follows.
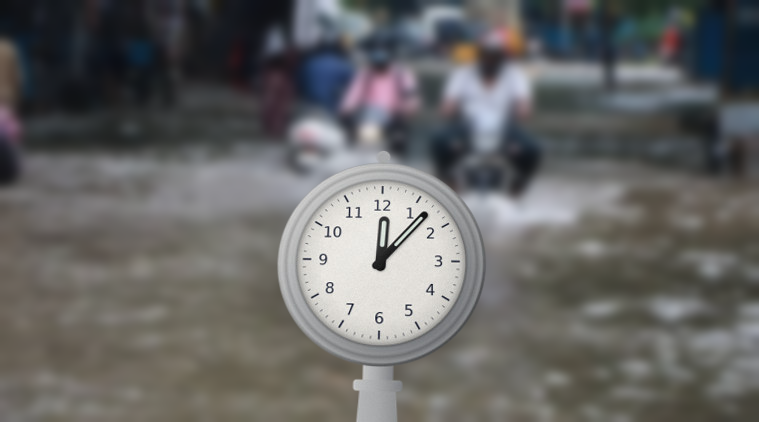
12:07
